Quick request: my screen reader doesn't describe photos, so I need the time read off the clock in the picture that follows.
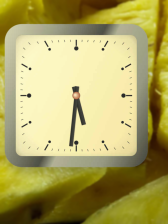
5:31
